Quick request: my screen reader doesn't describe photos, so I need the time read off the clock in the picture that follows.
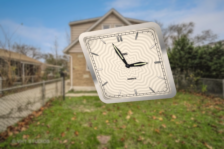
2:57
